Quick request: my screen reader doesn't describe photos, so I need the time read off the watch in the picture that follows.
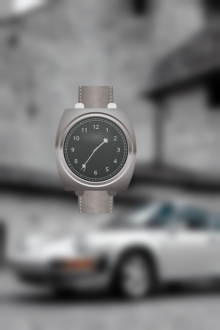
1:36
